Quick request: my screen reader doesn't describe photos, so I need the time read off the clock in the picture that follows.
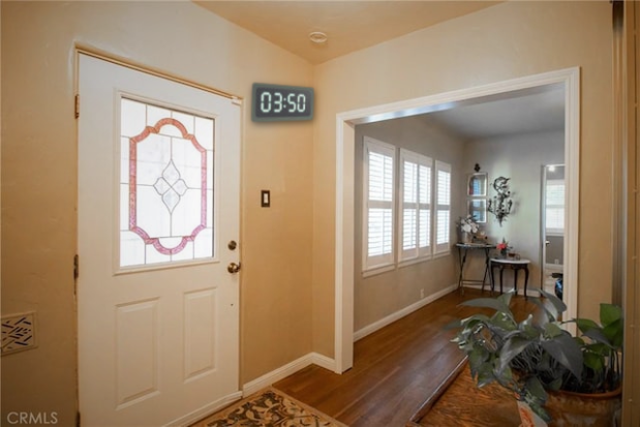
3:50
